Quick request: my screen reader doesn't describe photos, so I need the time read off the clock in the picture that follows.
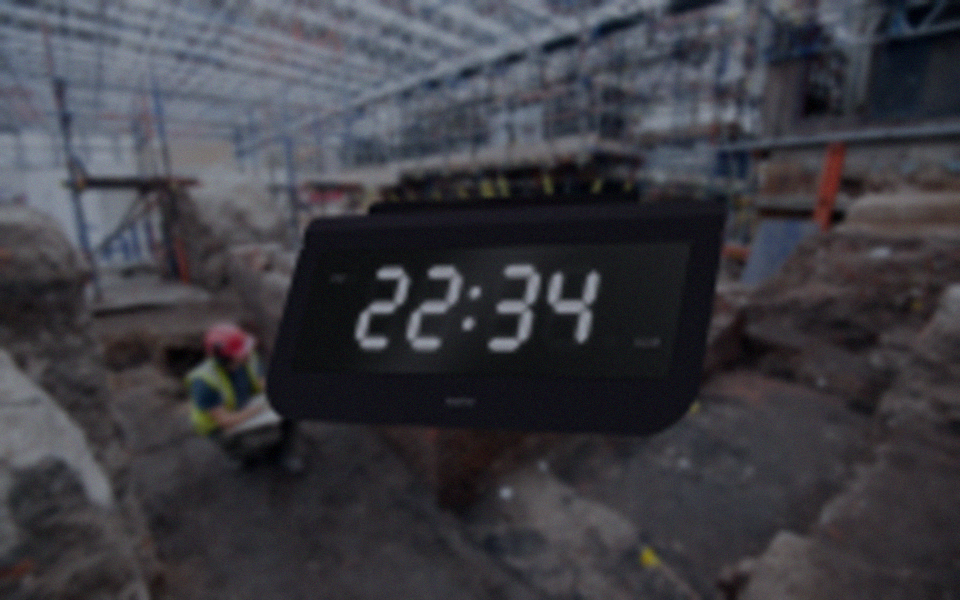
22:34
